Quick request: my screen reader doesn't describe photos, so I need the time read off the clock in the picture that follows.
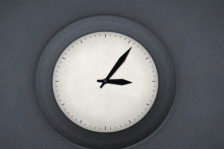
3:06
